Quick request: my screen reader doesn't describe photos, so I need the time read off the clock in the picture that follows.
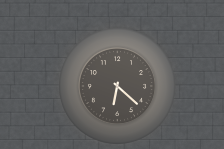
6:22
